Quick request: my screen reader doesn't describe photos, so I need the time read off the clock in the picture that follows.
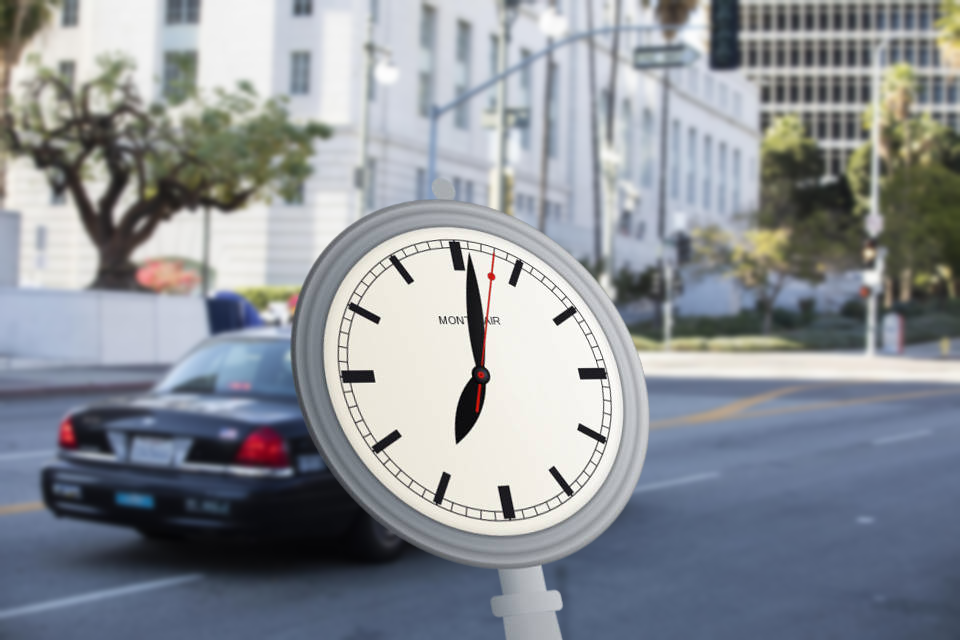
7:01:03
